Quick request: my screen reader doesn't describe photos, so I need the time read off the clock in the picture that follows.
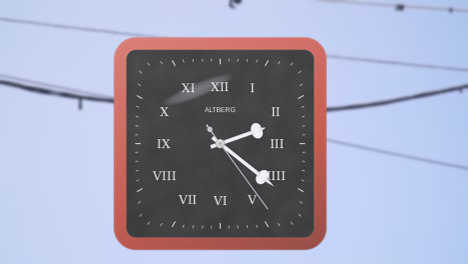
2:21:24
